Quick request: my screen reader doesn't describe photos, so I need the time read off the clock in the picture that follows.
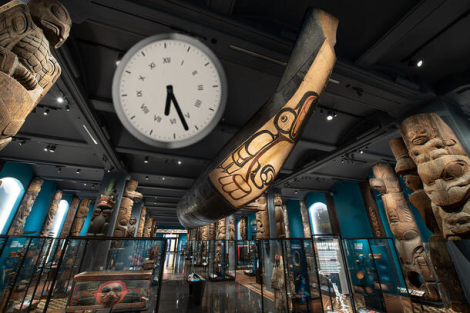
6:27
